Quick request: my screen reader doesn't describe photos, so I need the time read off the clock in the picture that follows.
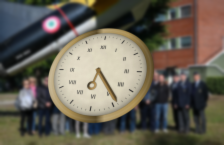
6:24
